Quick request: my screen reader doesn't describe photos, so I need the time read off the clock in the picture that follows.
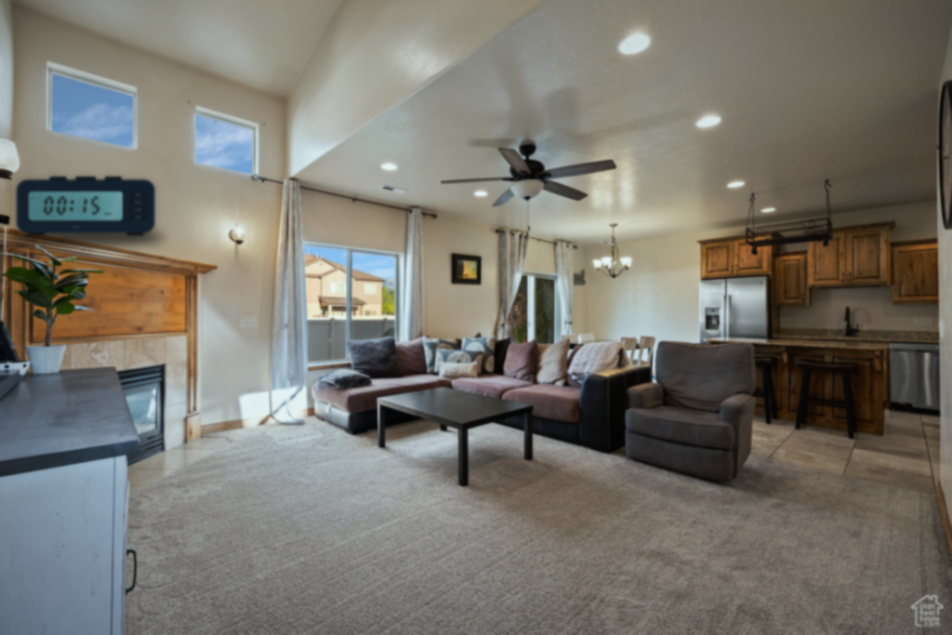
0:15
